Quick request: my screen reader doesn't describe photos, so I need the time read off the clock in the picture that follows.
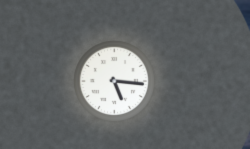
5:16
